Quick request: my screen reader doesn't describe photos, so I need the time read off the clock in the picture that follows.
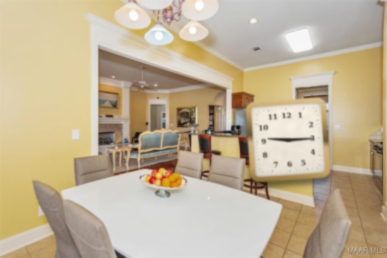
9:15
